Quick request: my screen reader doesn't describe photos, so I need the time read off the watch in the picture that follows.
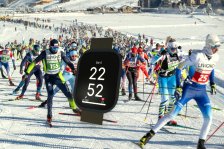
22:52
